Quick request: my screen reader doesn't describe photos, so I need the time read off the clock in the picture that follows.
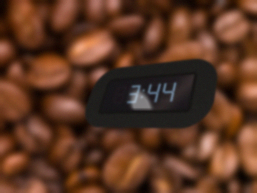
3:44
